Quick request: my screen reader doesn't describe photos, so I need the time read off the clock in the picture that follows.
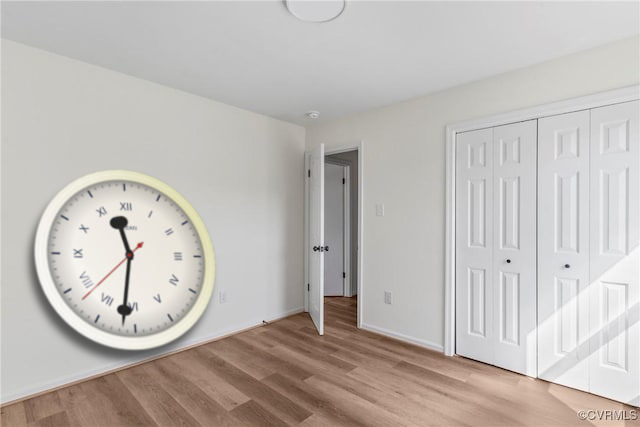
11:31:38
